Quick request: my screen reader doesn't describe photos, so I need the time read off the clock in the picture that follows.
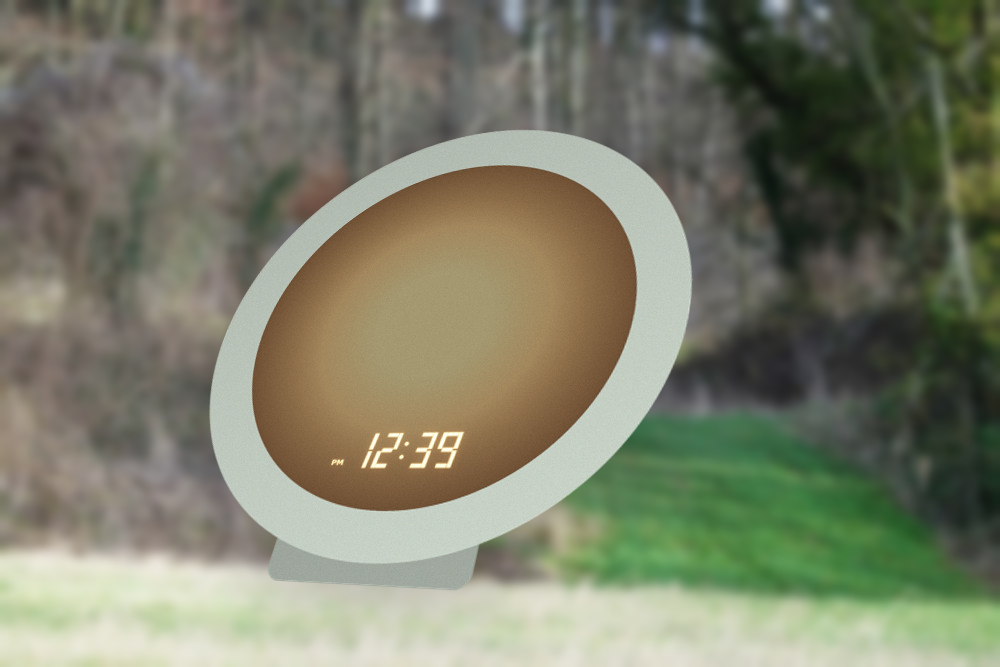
12:39
